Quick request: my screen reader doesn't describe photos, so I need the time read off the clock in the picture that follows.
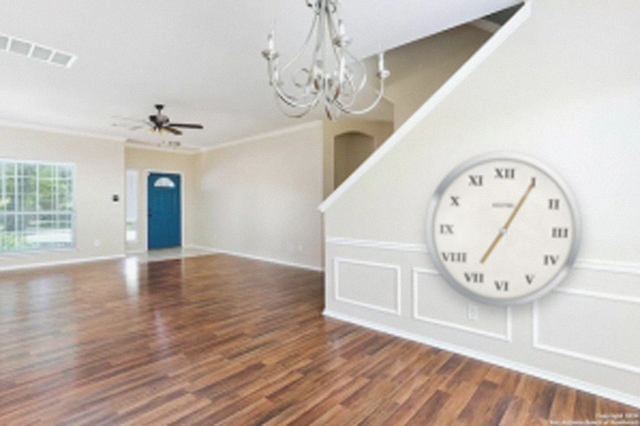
7:05
